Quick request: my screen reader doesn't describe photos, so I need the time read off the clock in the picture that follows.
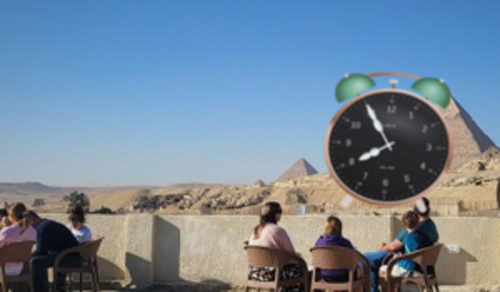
7:55
